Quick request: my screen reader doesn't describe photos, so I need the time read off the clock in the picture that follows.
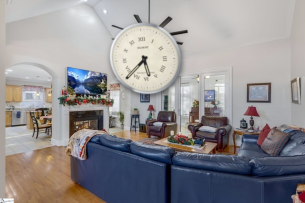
5:38
